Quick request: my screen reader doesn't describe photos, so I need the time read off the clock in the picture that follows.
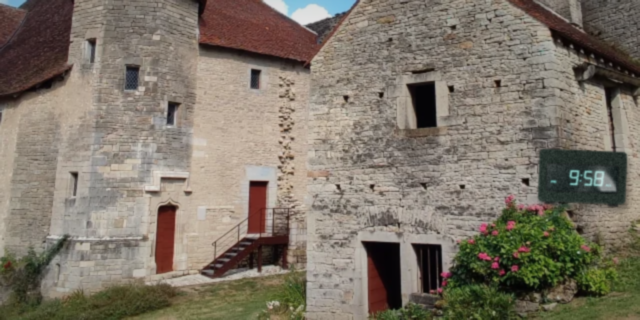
9:58
